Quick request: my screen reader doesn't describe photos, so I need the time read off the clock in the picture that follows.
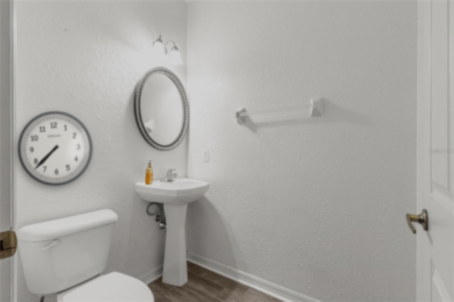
7:38
